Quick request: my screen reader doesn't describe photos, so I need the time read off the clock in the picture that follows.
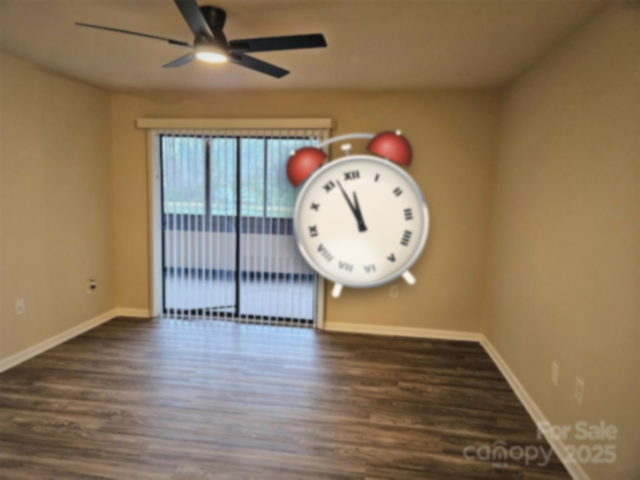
11:57
